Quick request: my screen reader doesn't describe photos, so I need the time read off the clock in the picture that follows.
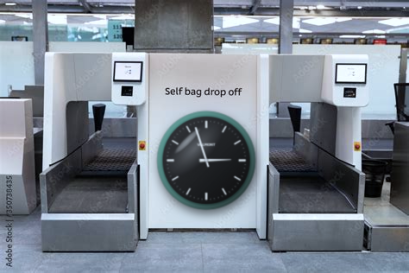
2:57
